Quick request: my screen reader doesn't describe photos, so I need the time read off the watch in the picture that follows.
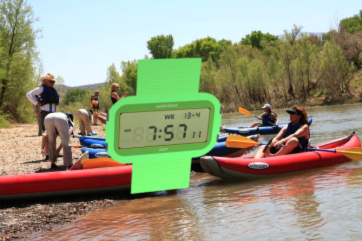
7:57
